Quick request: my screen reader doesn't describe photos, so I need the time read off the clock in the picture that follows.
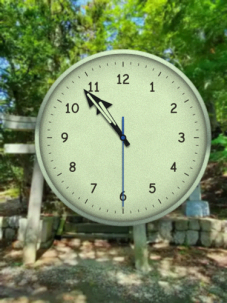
10:53:30
